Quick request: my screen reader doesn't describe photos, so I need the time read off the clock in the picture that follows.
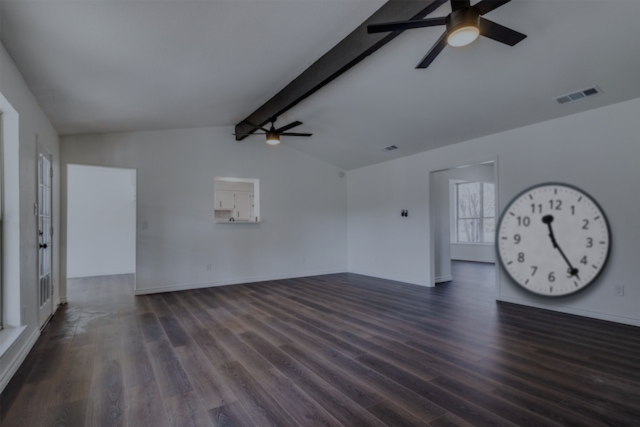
11:24
